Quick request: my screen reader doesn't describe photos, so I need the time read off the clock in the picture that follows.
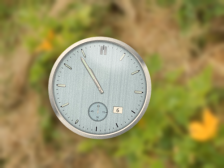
10:54
